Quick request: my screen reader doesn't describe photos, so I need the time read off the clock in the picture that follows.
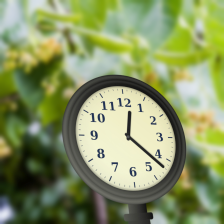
12:22
